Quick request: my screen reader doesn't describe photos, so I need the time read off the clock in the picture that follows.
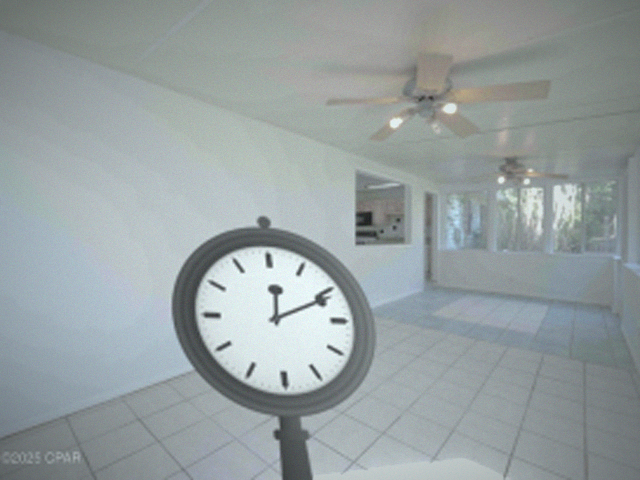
12:11
